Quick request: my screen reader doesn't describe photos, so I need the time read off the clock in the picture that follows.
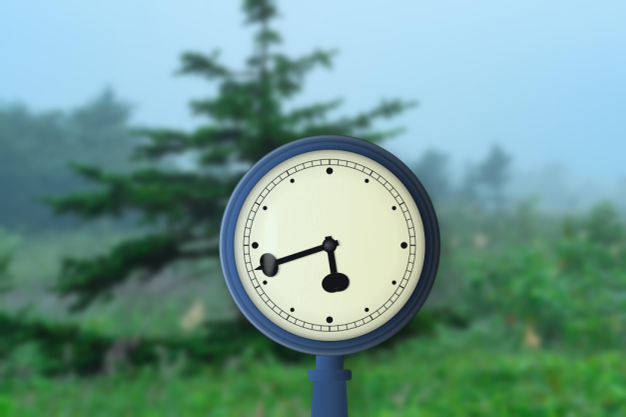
5:42
